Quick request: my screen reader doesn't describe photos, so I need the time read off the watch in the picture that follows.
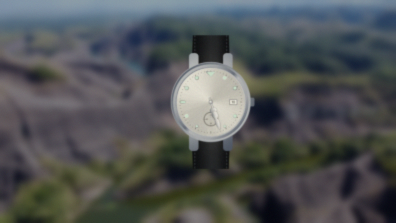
5:27
